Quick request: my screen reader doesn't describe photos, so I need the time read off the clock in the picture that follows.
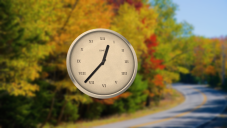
12:37
